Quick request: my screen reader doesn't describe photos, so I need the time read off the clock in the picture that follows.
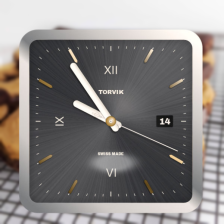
9:54:19
